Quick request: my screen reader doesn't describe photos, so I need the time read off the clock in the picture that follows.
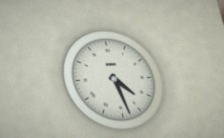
4:28
